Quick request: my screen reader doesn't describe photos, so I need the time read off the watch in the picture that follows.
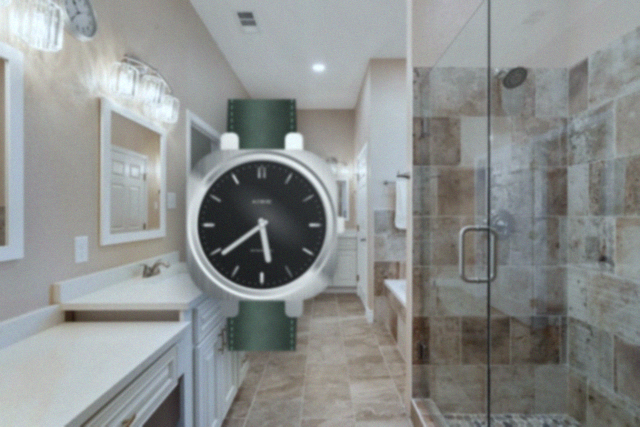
5:39
